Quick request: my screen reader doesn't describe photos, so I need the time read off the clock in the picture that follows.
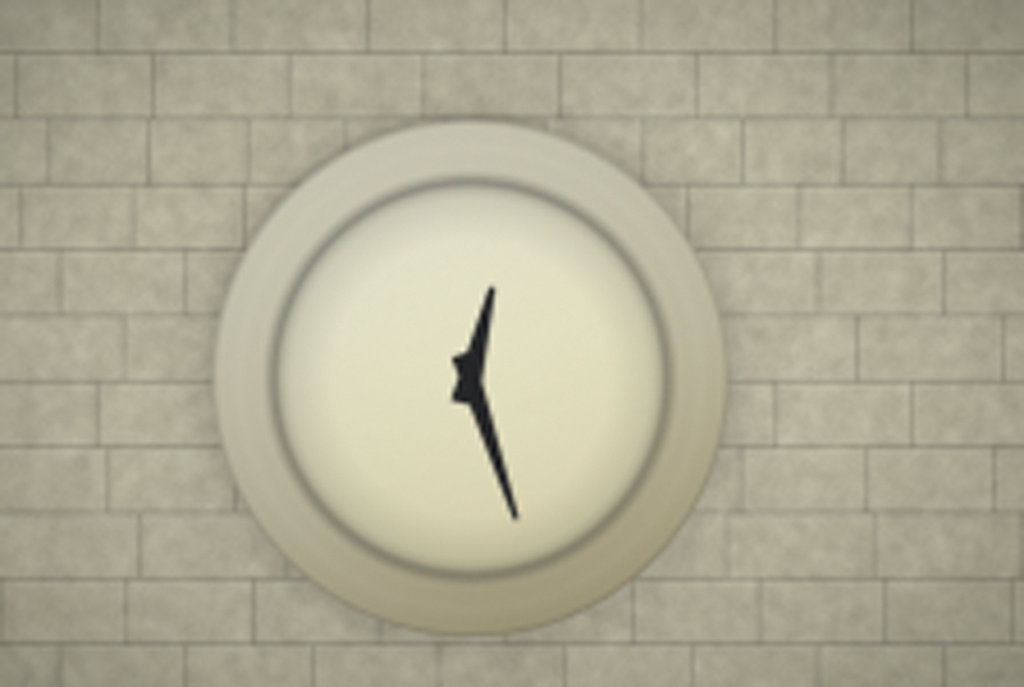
12:27
